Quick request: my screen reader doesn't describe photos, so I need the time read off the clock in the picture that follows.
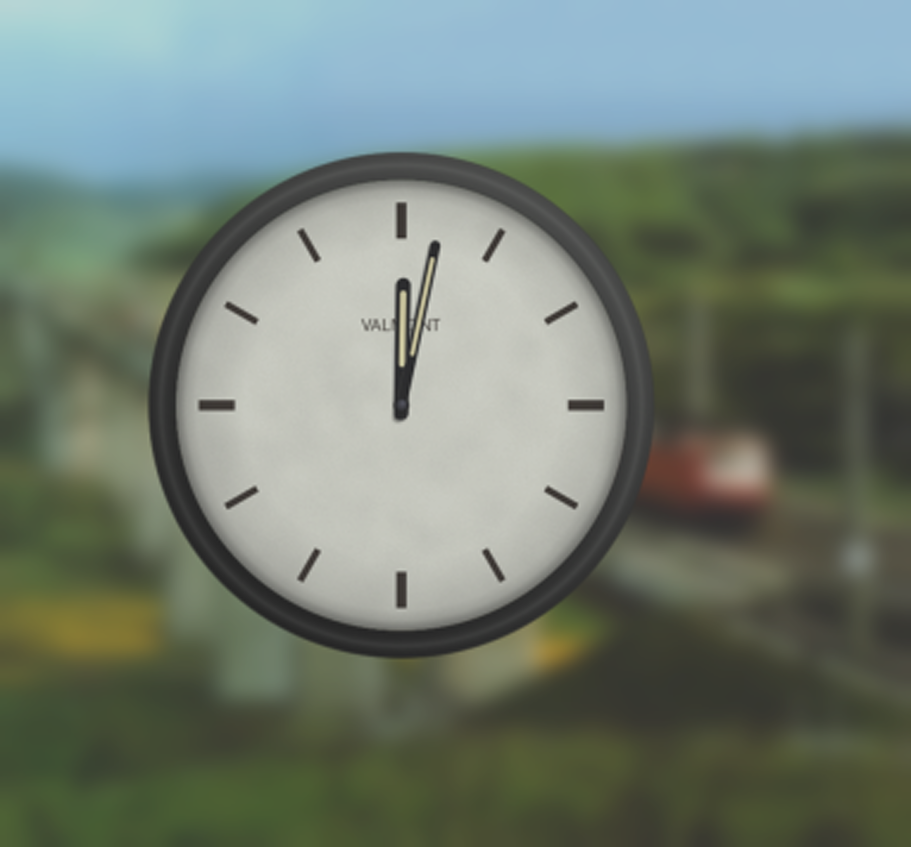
12:02
